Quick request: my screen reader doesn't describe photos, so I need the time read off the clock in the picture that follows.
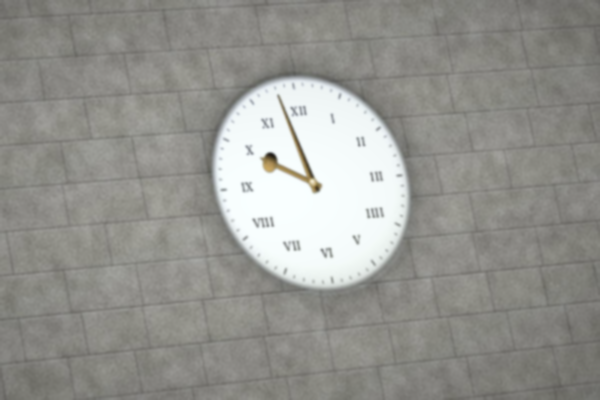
9:58
